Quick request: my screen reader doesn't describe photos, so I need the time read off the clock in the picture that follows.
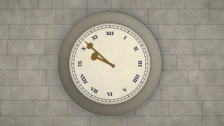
9:52
